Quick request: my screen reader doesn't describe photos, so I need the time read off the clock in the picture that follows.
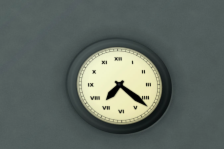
7:22
